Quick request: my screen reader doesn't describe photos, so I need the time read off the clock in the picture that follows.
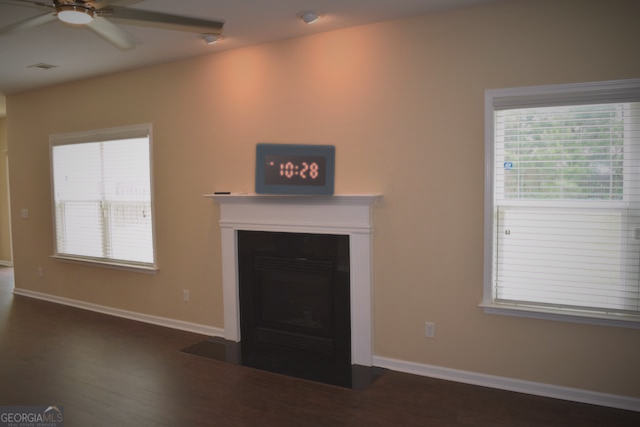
10:28
